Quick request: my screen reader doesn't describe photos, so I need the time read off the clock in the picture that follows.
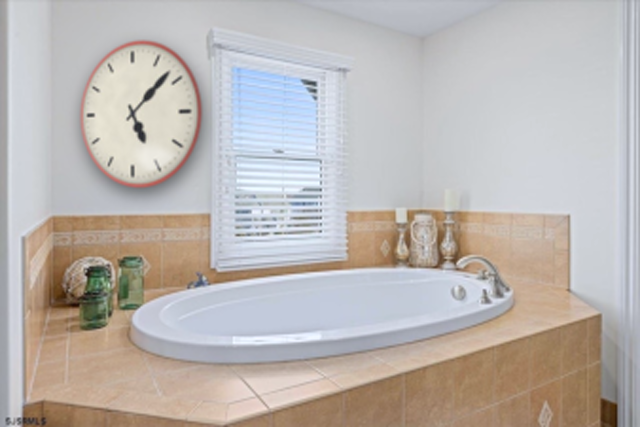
5:08
